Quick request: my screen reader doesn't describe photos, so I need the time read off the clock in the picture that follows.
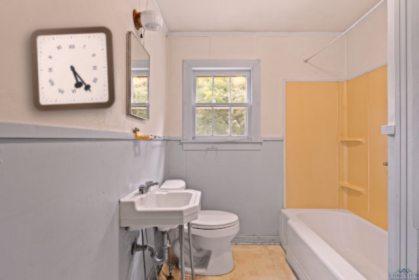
5:24
